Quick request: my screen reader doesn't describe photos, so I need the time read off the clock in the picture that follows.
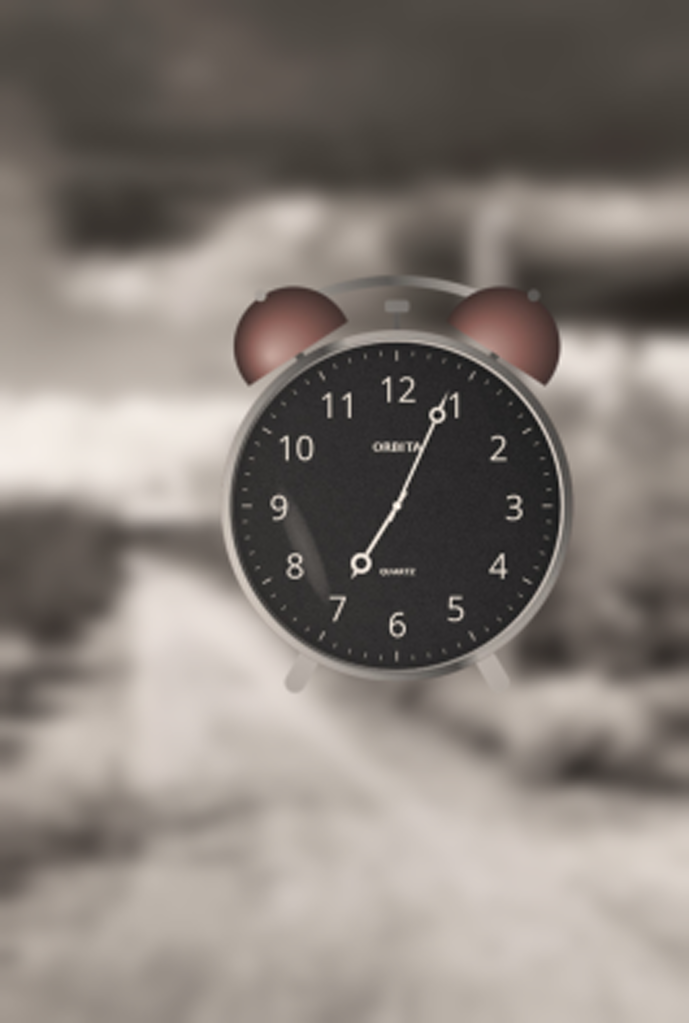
7:04
